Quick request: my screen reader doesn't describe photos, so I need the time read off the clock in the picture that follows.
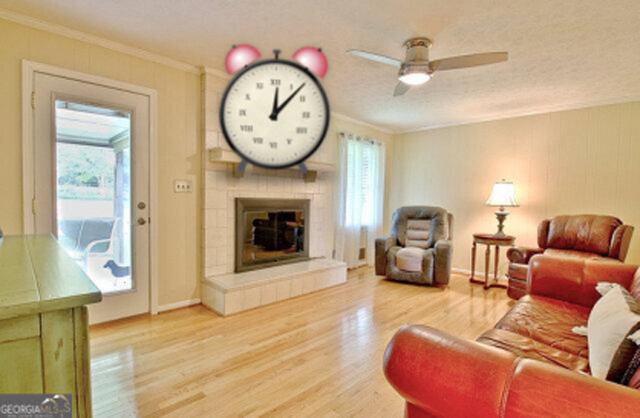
12:07
